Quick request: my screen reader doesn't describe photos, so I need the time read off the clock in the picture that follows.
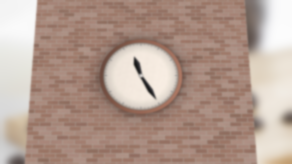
11:25
